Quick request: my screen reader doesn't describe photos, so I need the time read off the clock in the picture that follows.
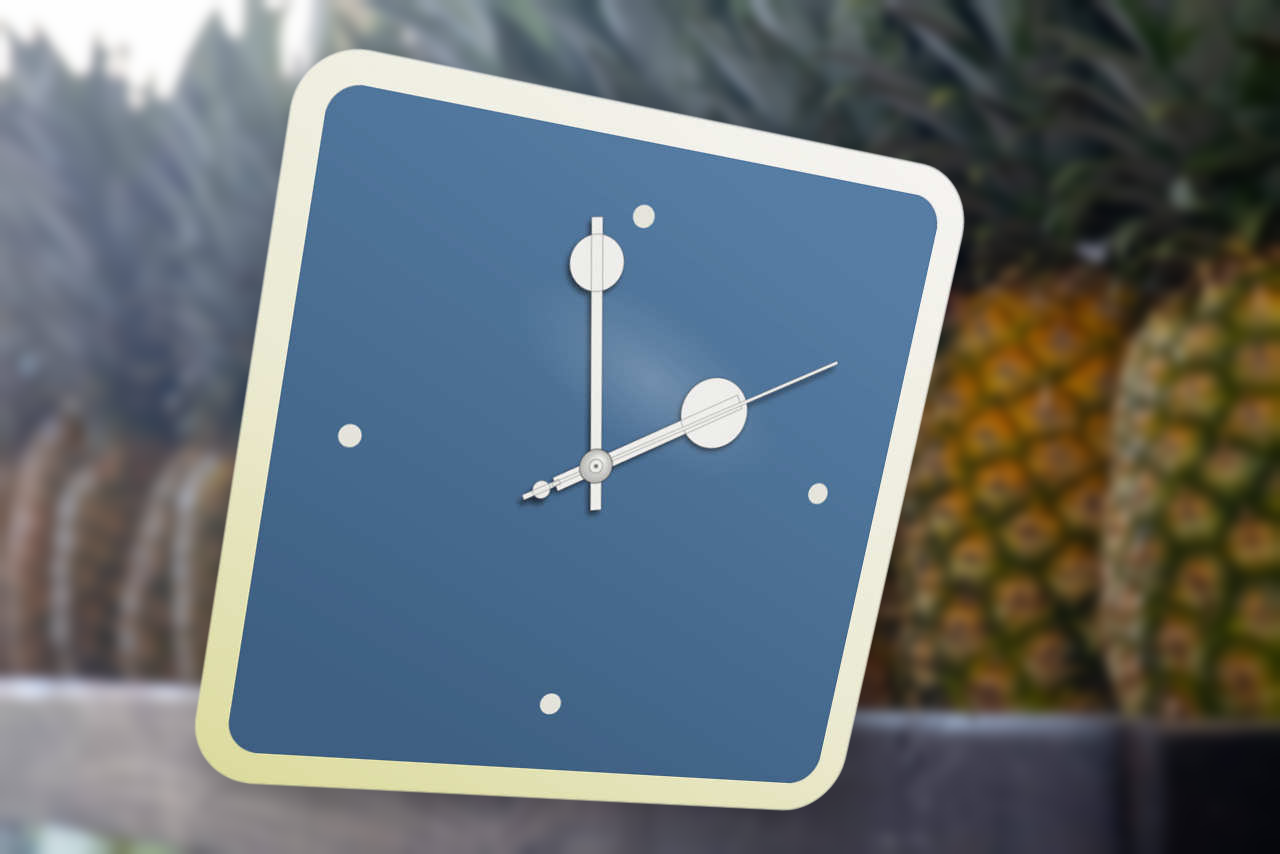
1:58:10
